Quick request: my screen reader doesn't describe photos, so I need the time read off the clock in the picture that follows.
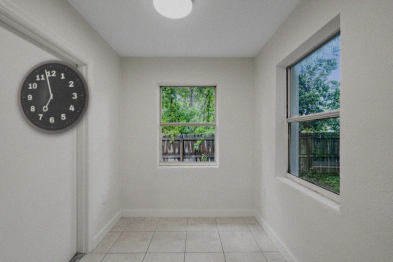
6:58
